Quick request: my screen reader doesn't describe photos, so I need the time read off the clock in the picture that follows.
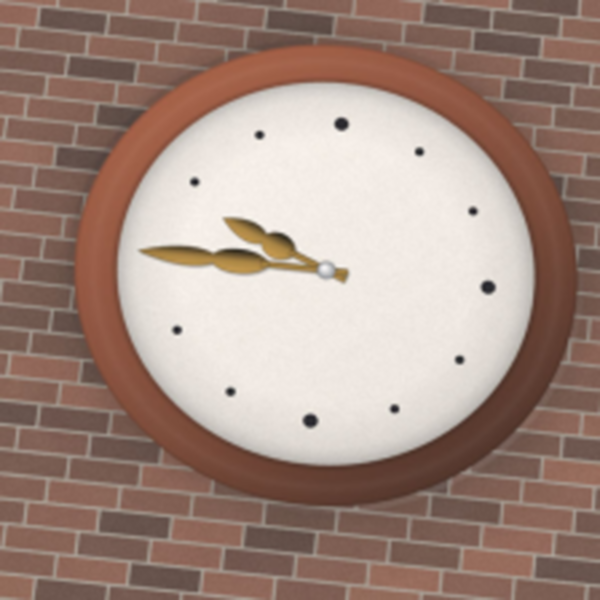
9:45
